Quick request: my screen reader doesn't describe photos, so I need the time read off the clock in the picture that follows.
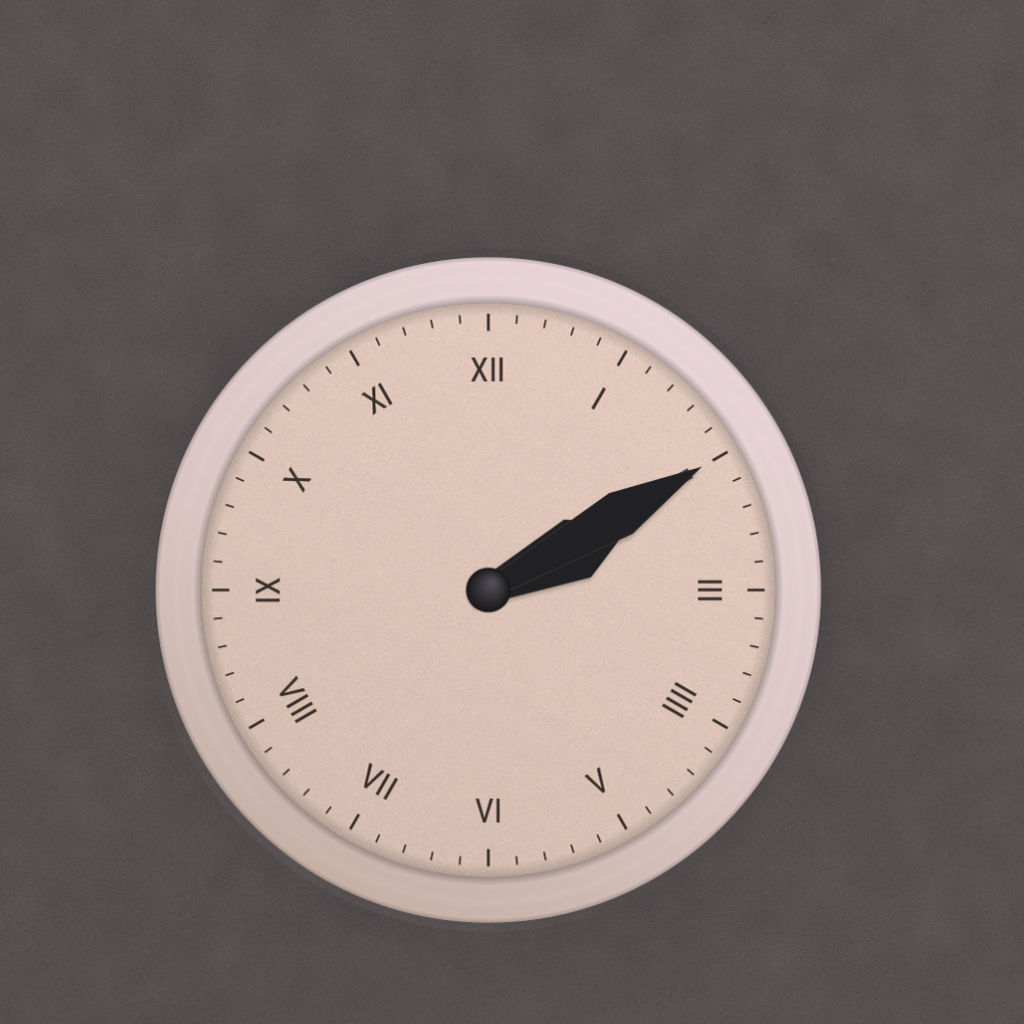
2:10
